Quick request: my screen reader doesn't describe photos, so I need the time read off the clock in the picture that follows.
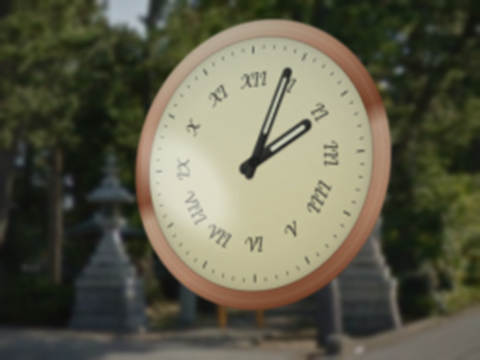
2:04
